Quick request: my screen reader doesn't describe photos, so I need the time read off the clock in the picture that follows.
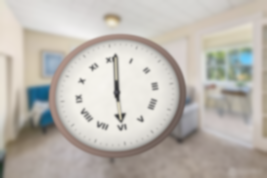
6:01
